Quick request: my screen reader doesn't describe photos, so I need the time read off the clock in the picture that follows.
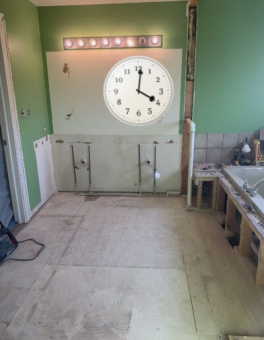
4:01
